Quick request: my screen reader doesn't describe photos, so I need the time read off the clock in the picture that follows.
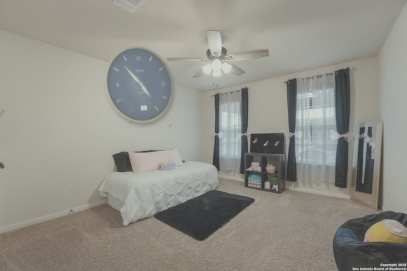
4:53
